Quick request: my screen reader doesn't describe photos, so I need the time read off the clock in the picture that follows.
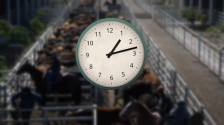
1:13
